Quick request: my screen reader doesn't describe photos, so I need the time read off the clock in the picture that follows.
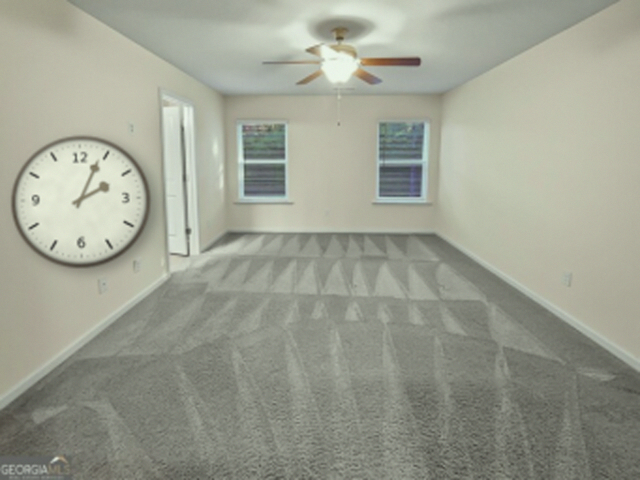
2:04
